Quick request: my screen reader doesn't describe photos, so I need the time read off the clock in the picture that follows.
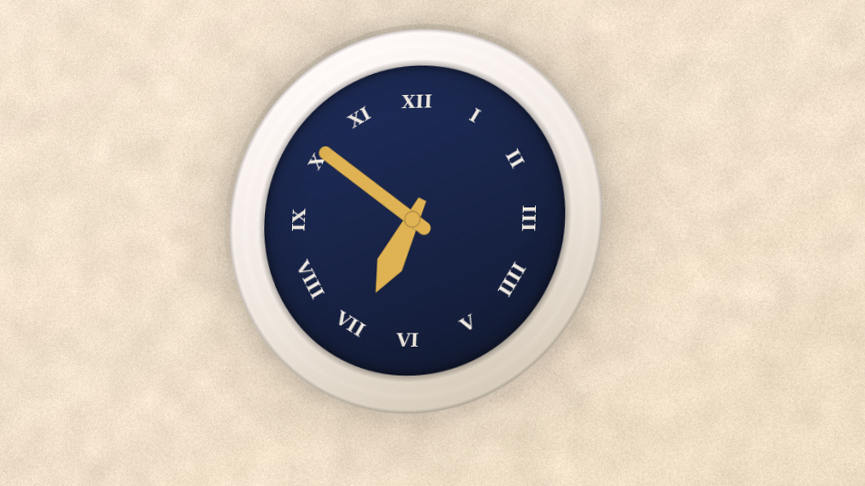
6:51
